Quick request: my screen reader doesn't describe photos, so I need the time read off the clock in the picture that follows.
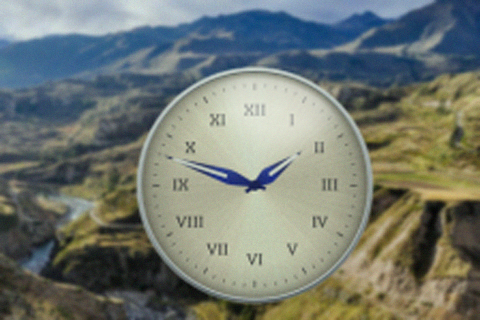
1:48
